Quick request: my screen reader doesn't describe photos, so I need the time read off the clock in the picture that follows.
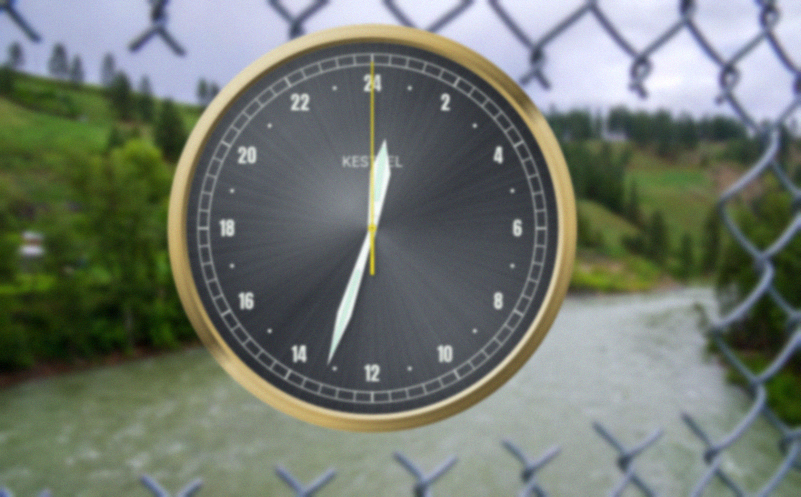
0:33:00
